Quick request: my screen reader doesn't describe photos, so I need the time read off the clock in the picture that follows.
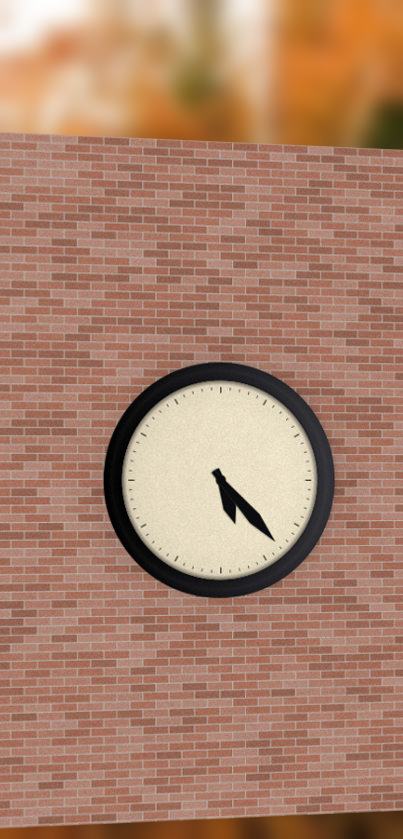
5:23
